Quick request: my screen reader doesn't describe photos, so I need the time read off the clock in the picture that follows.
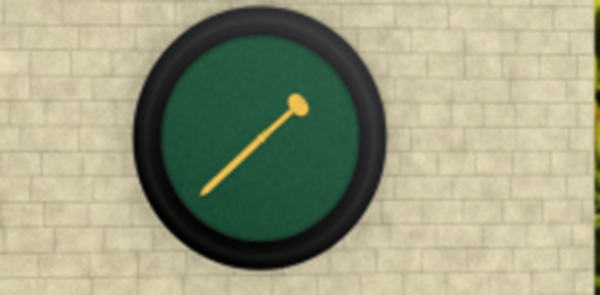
1:38
